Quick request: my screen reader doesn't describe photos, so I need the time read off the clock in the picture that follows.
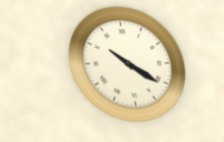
10:21
